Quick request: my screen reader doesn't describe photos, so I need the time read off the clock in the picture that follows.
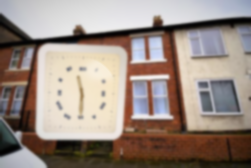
11:30
